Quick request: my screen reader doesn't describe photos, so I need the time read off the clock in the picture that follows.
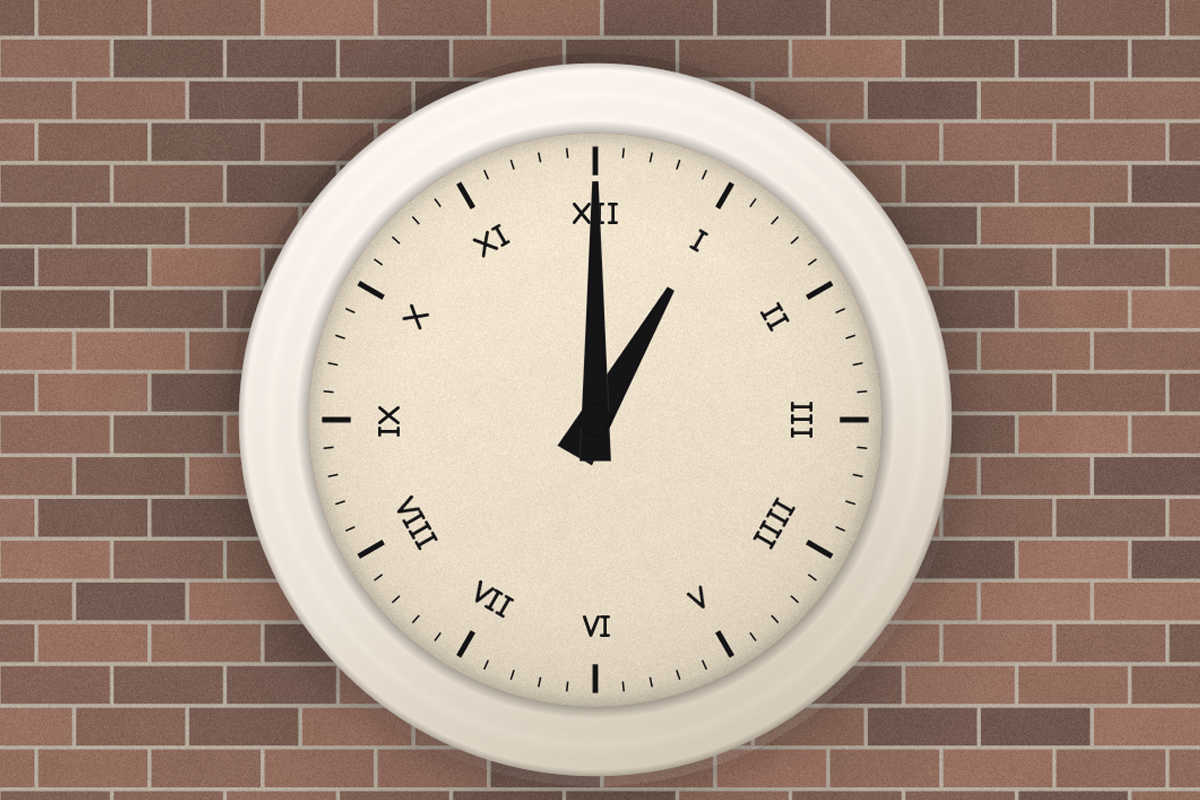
1:00
